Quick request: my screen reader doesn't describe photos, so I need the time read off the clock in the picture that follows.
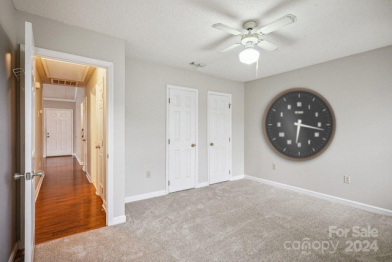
6:17
